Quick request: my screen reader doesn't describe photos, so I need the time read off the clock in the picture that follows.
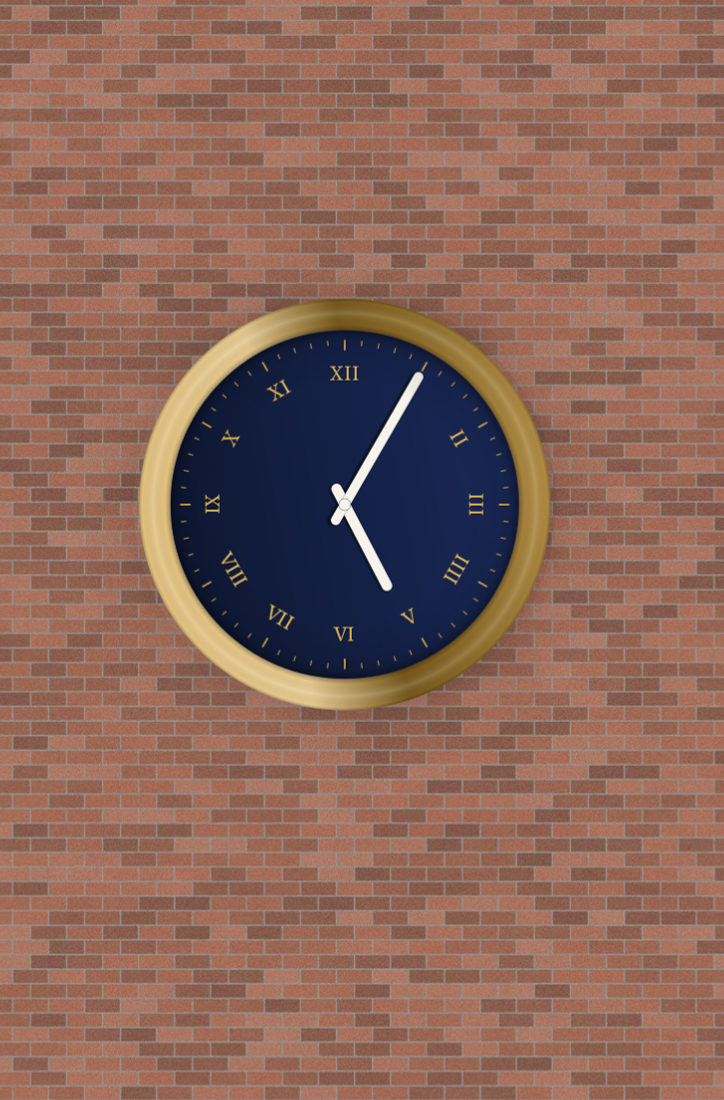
5:05
